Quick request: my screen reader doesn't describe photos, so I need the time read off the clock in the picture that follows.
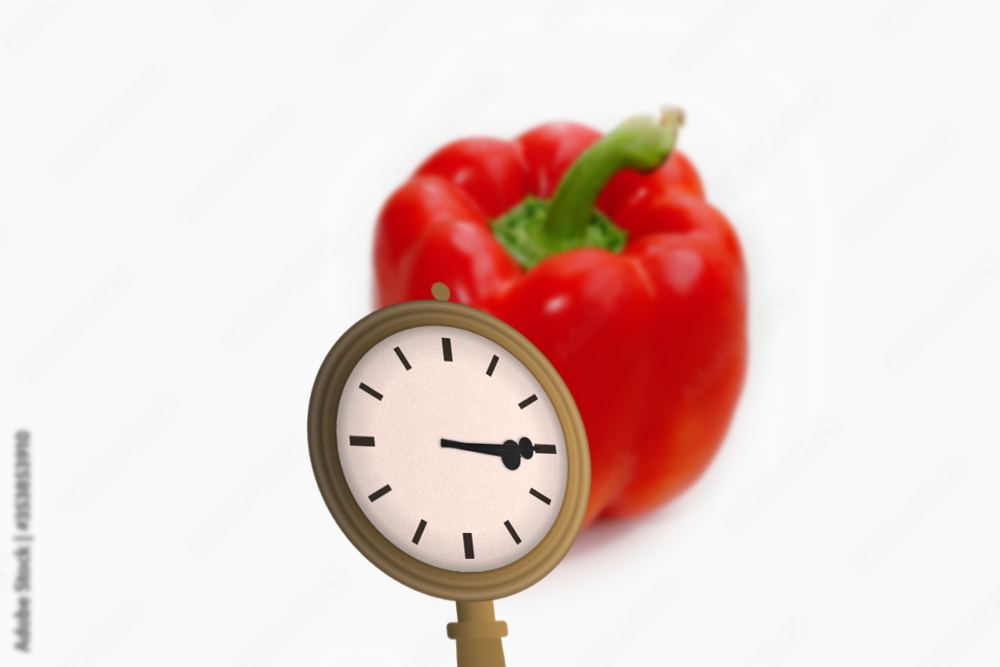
3:15
